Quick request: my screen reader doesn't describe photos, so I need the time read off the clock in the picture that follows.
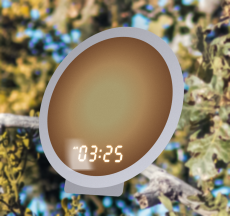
3:25
